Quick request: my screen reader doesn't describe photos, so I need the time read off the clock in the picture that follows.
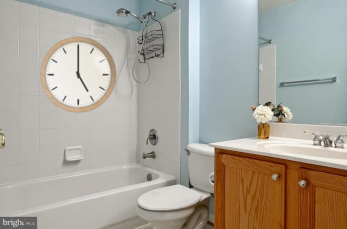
5:00
